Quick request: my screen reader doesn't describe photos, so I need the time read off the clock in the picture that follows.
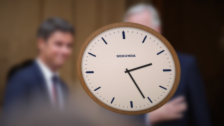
2:26
